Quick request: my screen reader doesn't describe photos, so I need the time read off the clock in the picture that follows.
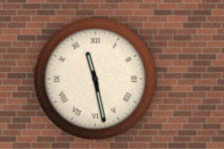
11:28
